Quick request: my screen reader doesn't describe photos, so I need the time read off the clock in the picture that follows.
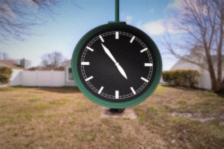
4:54
